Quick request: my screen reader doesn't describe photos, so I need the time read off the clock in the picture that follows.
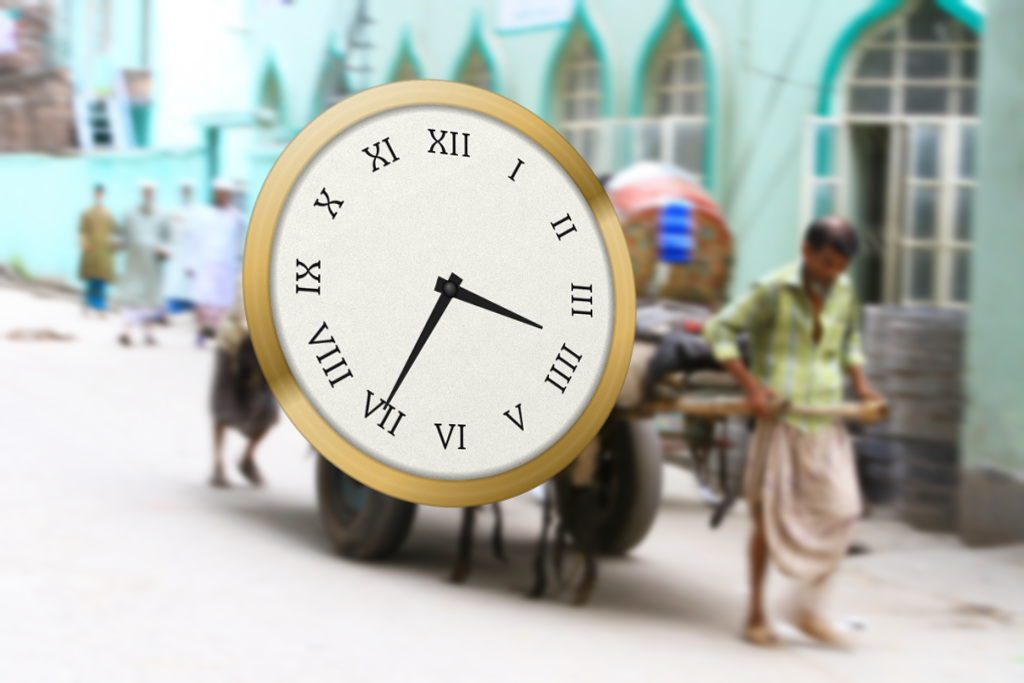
3:35
